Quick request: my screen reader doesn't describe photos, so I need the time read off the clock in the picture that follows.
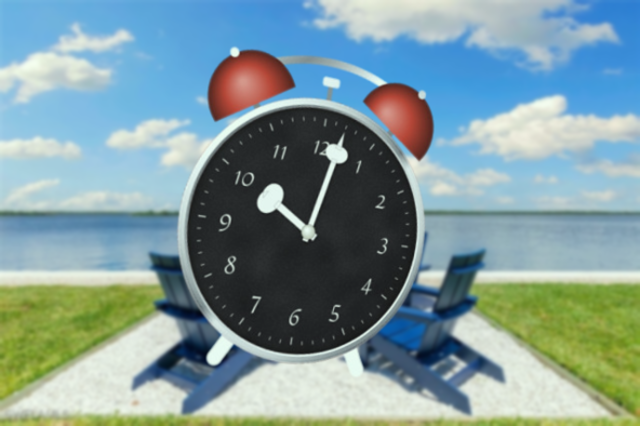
10:02
